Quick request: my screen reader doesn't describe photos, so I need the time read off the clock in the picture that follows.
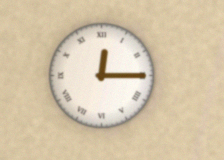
12:15
